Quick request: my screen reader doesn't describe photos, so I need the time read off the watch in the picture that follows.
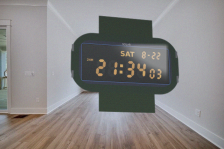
21:34:03
